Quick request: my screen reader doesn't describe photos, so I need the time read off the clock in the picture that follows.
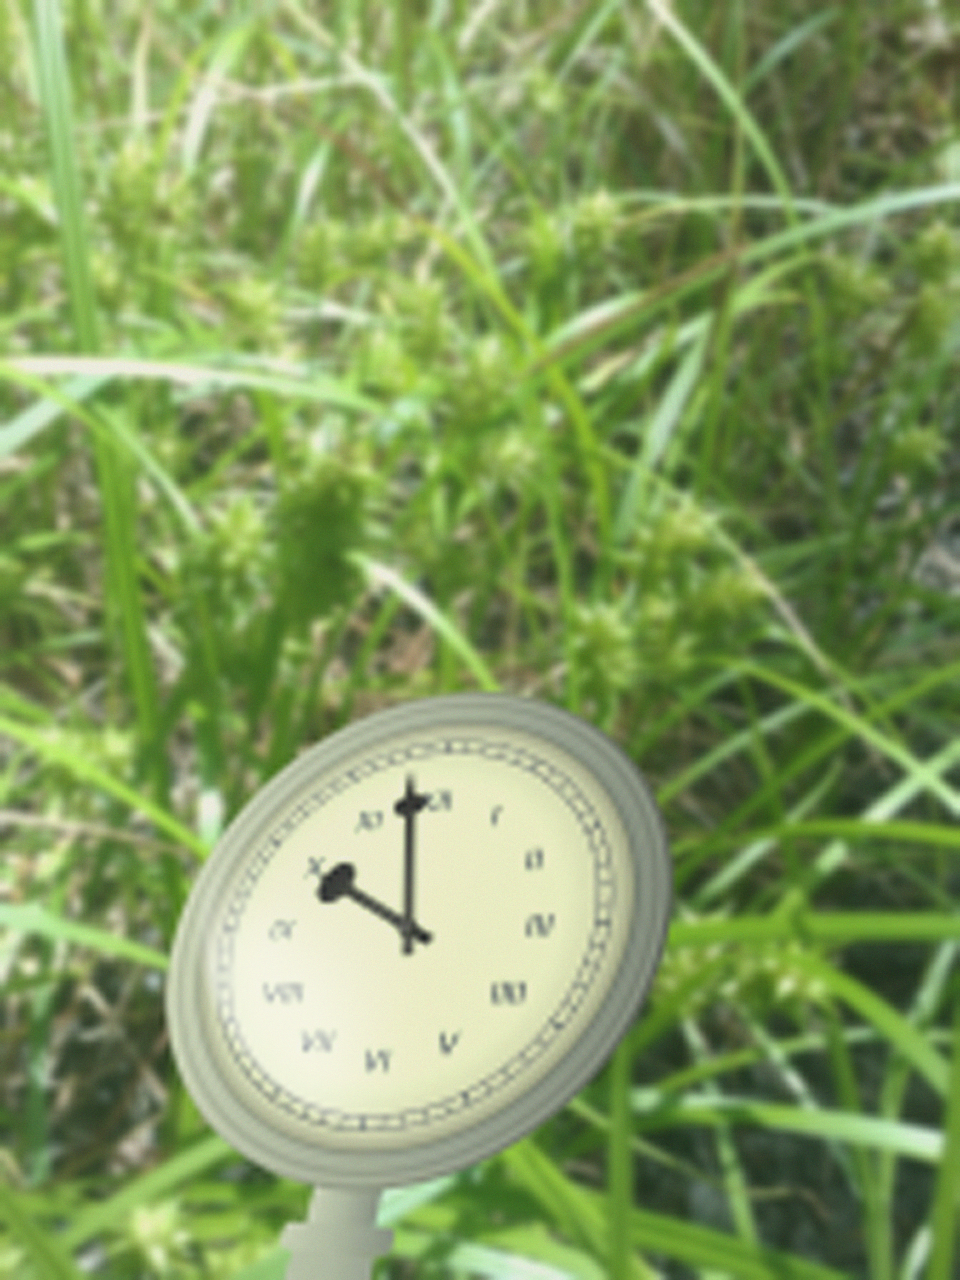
9:58
